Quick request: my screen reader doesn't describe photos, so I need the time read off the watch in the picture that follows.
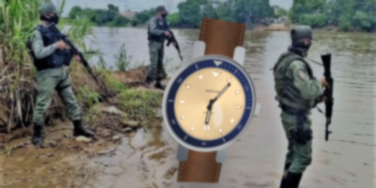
6:06
